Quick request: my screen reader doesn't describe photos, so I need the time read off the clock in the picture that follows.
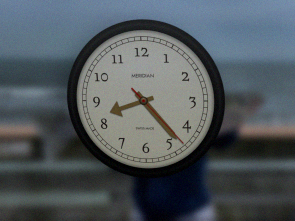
8:23:23
